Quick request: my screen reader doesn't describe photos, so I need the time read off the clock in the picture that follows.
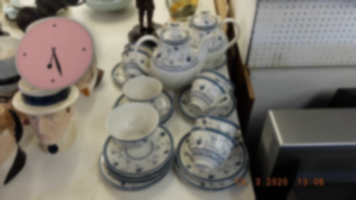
6:27
